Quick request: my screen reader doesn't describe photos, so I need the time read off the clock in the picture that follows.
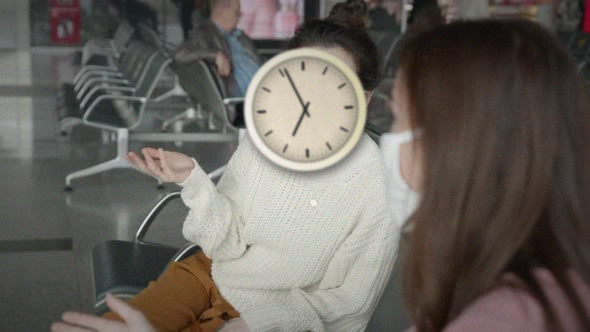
6:56
